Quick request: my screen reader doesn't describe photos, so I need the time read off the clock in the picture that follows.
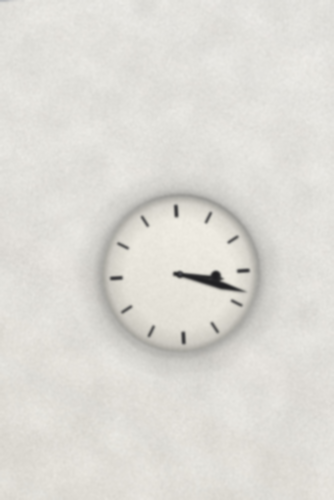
3:18
